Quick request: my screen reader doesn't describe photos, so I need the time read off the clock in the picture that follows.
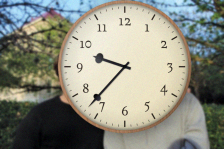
9:37
